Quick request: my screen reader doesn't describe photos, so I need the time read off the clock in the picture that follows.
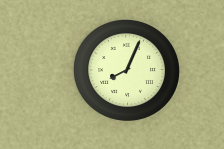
8:04
